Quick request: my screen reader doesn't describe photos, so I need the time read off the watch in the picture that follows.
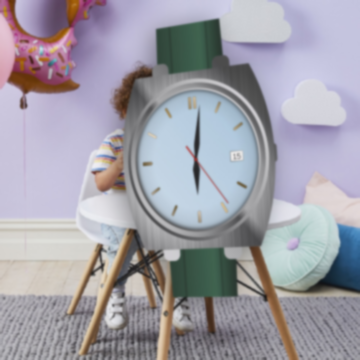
6:01:24
